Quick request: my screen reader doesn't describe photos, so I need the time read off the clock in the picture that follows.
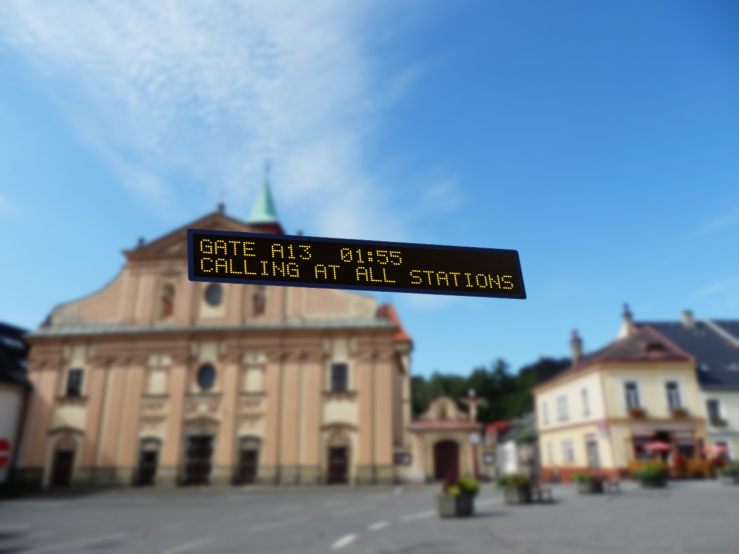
1:55
